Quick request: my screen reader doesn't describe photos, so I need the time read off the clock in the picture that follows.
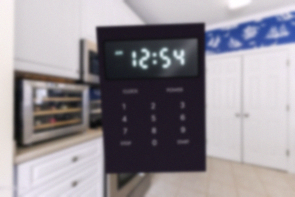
12:54
